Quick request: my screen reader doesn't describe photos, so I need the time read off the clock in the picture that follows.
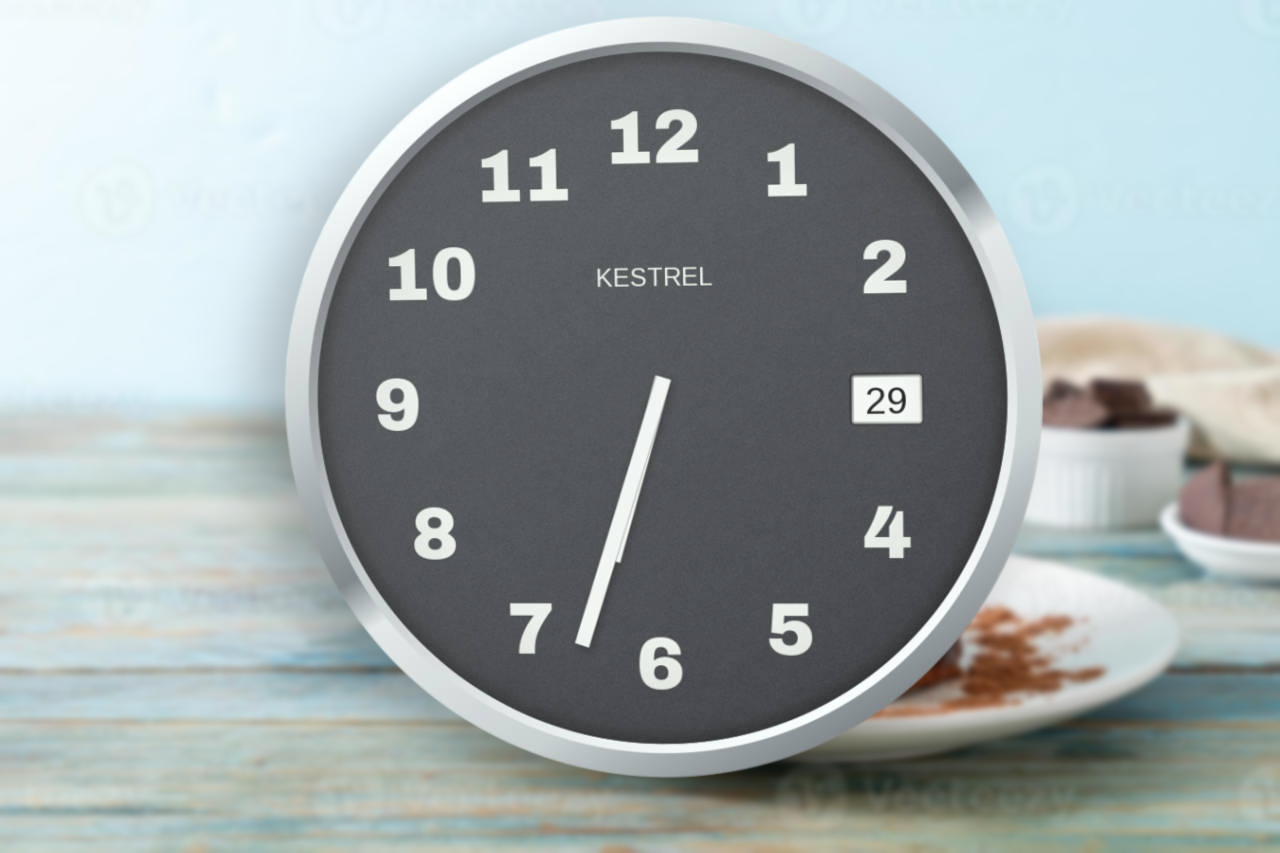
6:33
